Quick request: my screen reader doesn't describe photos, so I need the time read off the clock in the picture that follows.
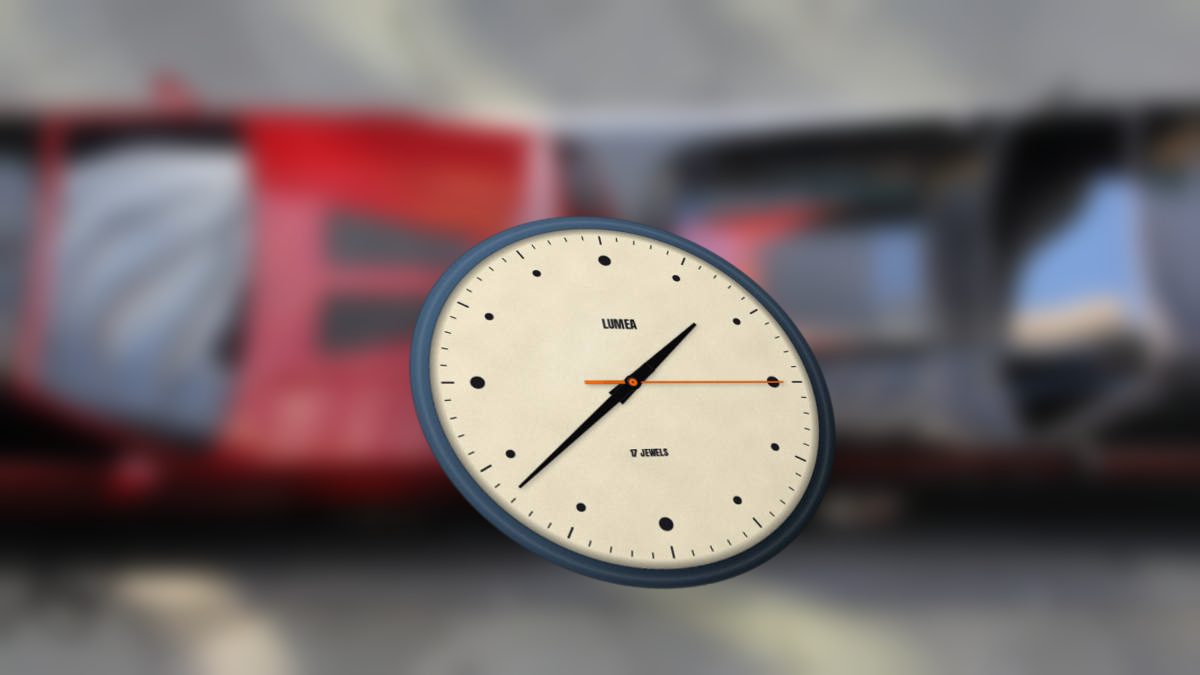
1:38:15
